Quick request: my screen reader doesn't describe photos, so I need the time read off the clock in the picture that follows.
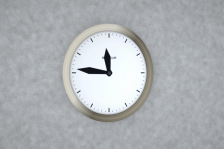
11:46
